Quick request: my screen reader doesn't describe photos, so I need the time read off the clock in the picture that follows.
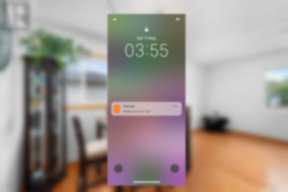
3:55
